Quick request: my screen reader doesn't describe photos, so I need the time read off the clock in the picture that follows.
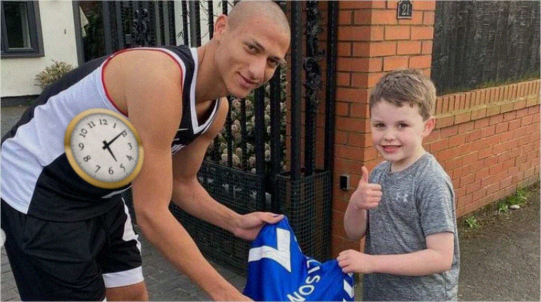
5:09
